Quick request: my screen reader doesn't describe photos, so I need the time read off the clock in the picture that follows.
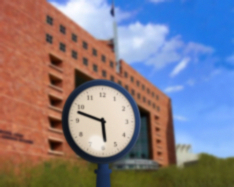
5:48
